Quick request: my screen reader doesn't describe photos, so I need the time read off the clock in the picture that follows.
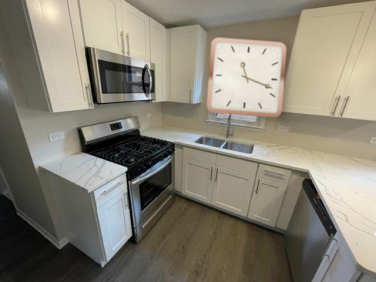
11:18
